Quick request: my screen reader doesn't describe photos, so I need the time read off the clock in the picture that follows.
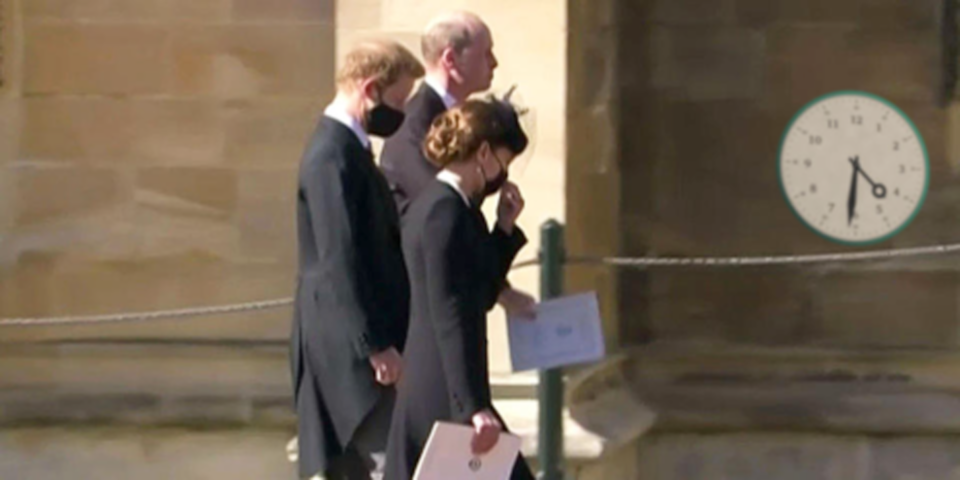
4:31
